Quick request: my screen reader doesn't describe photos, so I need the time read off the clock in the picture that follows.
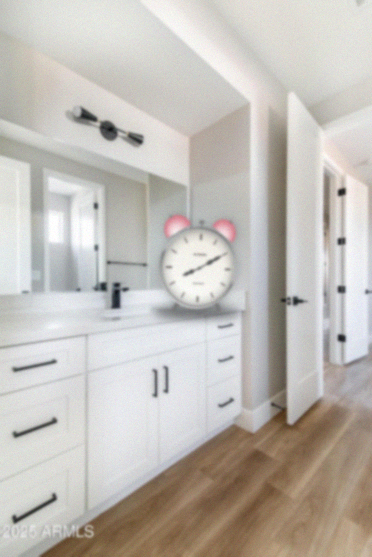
8:10
